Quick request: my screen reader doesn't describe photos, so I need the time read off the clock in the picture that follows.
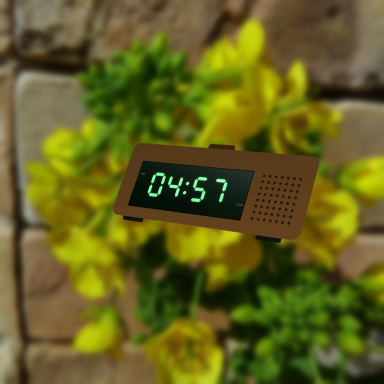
4:57
